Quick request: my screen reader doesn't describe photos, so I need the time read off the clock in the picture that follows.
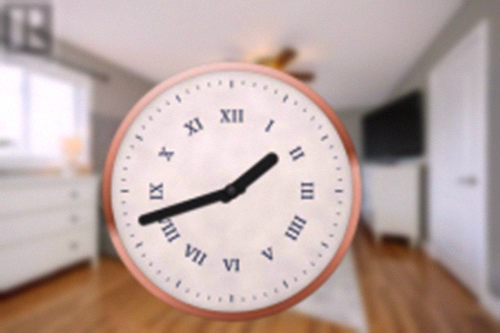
1:42
